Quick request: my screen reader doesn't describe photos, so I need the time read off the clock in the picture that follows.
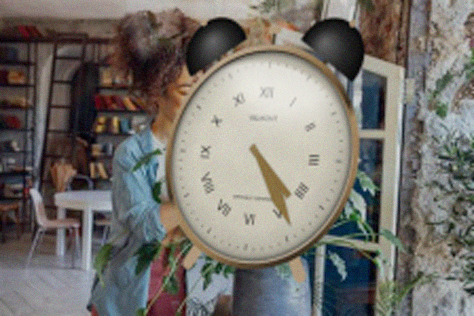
4:24
